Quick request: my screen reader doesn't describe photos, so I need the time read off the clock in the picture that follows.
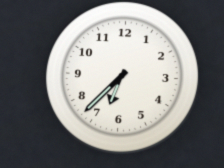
6:37
